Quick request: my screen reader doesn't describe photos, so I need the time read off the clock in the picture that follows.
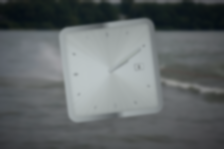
2:10
